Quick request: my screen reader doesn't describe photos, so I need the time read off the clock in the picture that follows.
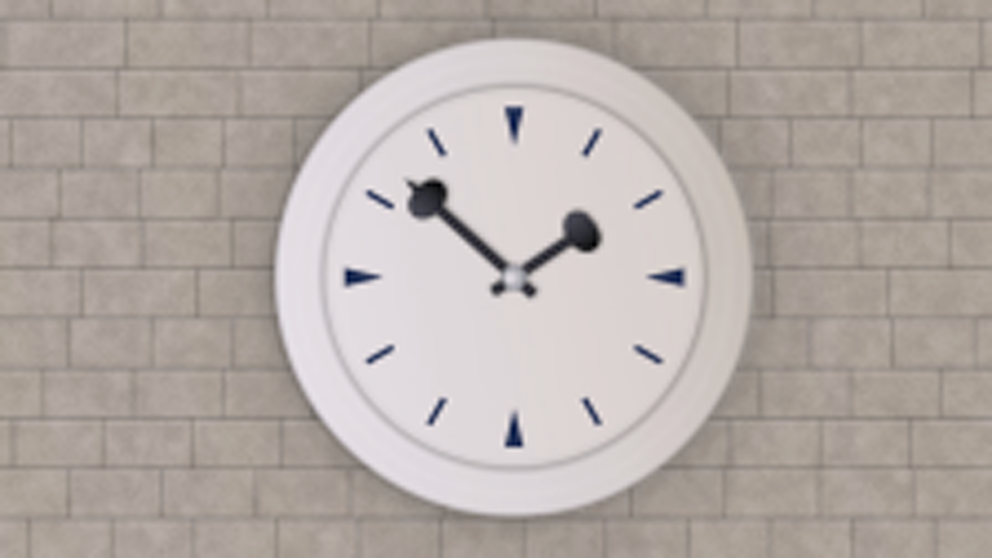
1:52
